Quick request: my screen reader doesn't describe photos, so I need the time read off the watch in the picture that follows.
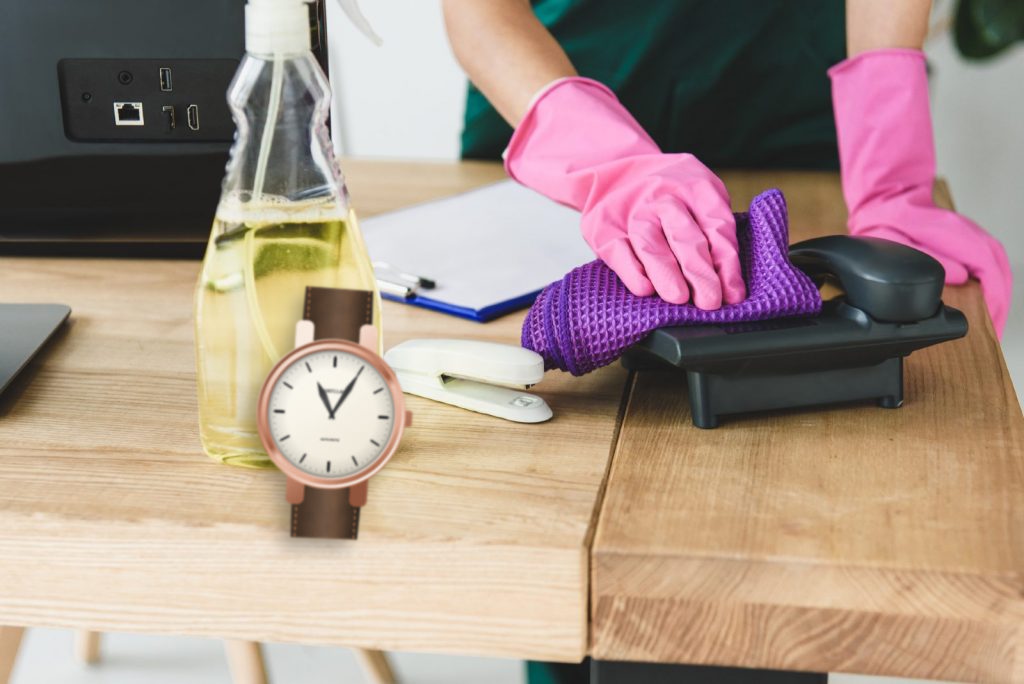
11:05
